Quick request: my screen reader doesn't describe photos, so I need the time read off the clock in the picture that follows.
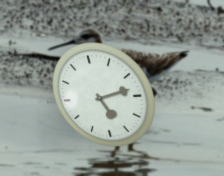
5:13
